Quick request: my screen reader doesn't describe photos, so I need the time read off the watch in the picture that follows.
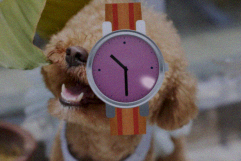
10:30
